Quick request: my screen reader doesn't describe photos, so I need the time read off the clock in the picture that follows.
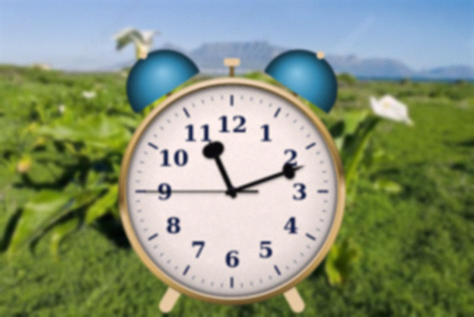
11:11:45
